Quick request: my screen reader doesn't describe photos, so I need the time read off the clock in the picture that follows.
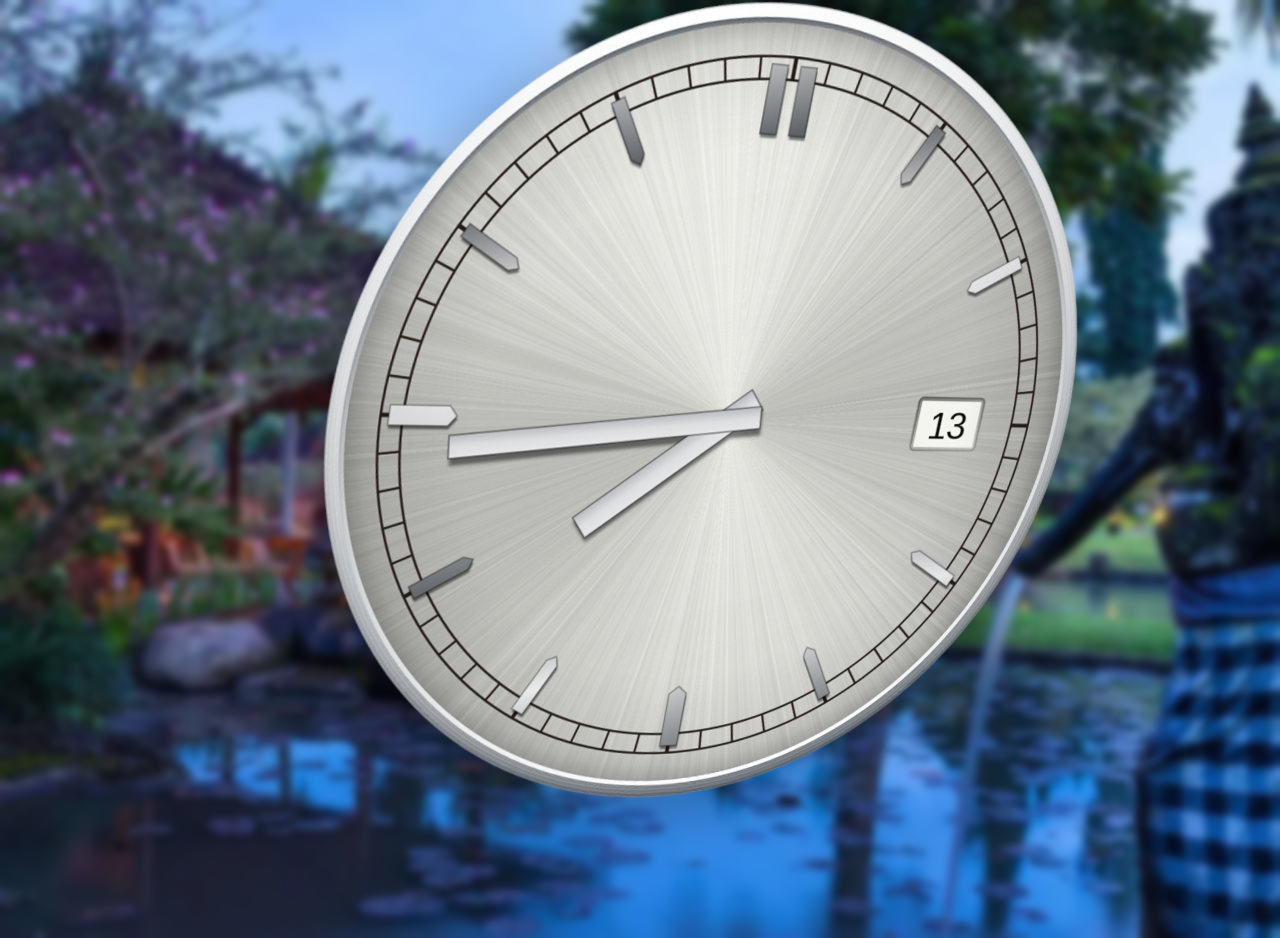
7:44
